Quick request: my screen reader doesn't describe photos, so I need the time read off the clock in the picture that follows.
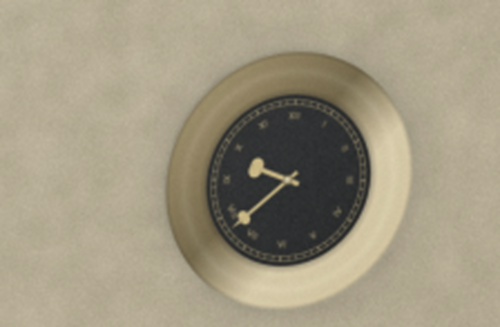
9:38
